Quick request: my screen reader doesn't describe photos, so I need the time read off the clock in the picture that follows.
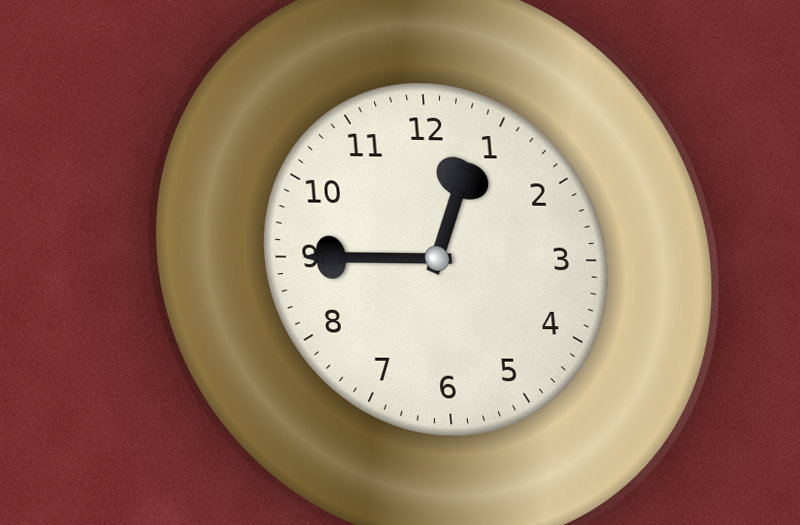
12:45
